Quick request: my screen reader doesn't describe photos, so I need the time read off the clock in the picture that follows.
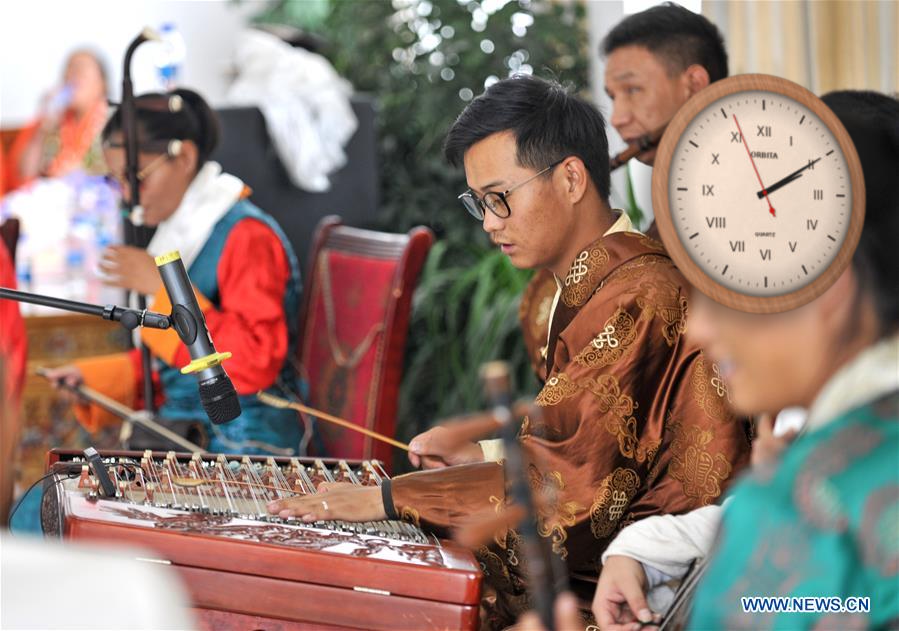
2:09:56
